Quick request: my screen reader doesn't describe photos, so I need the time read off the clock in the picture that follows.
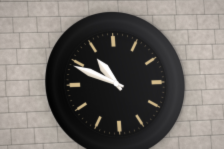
10:49
